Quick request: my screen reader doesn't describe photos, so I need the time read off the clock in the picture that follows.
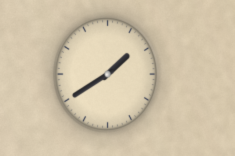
1:40
